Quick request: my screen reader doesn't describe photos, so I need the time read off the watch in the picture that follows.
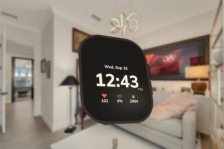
12:43
